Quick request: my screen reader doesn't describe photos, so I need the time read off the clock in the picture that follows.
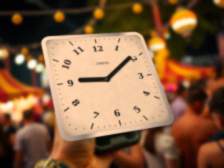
9:09
